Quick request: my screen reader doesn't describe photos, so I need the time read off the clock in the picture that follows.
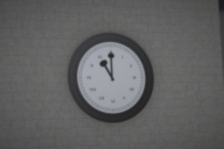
11:00
